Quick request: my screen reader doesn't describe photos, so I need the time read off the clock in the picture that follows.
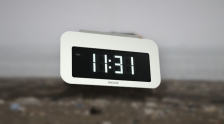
11:31
